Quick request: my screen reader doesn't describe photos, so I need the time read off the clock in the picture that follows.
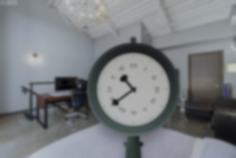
10:39
